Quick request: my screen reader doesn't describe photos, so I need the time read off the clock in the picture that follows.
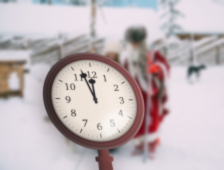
11:57
